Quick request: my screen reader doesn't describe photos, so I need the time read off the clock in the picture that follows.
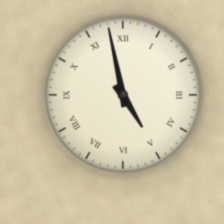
4:58
